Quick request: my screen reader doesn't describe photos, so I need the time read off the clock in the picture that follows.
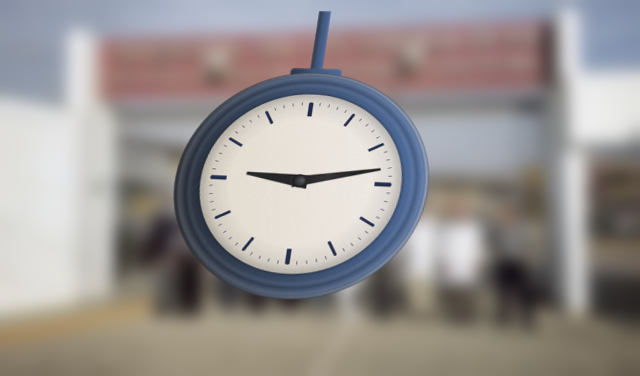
9:13
